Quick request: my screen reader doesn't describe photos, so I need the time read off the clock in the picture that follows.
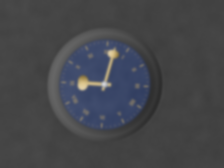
9:02
